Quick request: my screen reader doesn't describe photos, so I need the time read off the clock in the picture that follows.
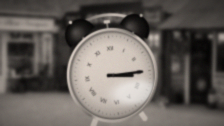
3:15
